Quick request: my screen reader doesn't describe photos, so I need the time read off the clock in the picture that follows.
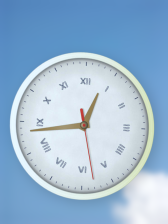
12:43:28
